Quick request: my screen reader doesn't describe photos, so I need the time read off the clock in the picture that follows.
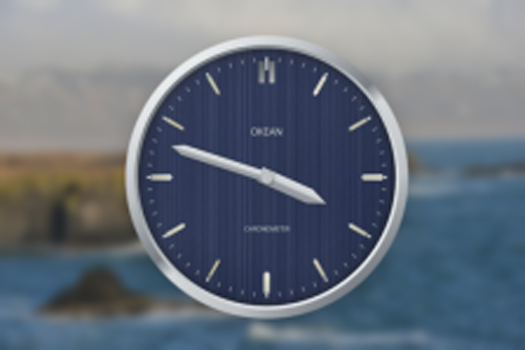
3:48
